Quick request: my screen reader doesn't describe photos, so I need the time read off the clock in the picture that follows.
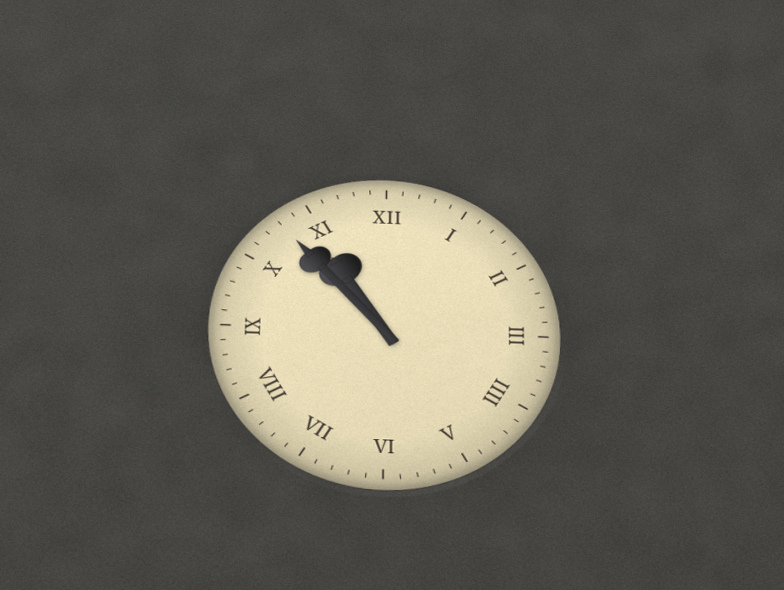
10:53
